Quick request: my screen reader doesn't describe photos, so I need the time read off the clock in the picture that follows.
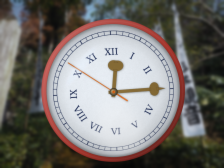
12:14:51
